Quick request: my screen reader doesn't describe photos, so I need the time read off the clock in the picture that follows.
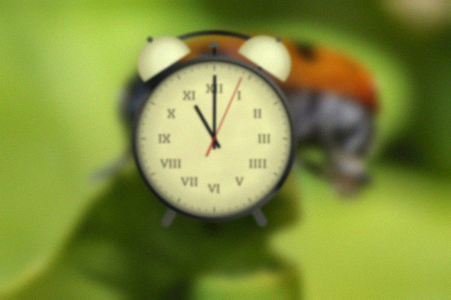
11:00:04
